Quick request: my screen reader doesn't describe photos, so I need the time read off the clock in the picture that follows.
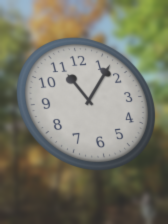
11:07
